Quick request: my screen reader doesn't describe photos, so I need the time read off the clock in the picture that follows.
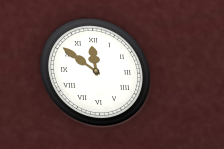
11:51
